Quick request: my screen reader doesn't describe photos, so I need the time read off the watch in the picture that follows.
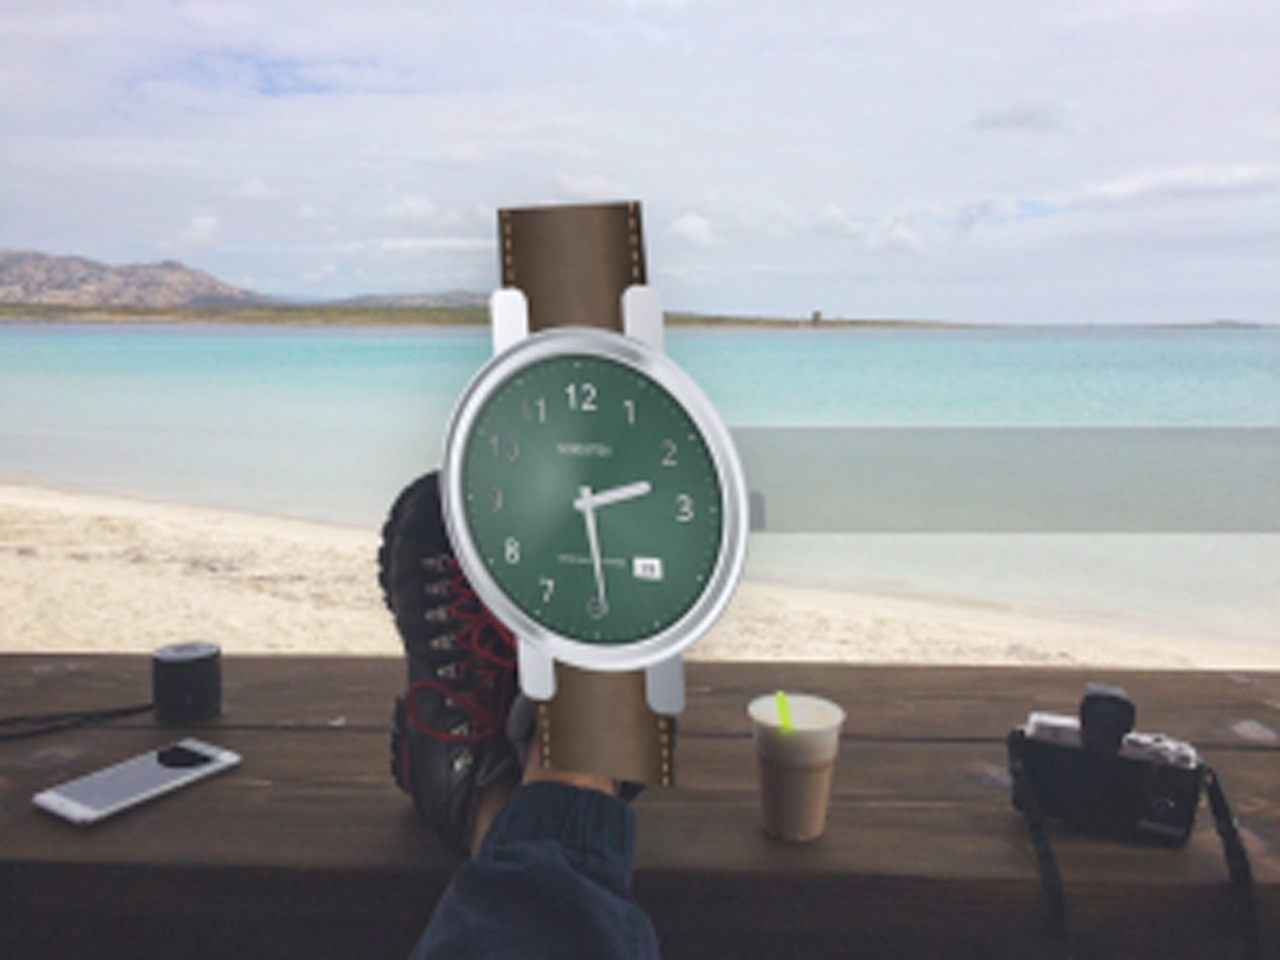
2:29
